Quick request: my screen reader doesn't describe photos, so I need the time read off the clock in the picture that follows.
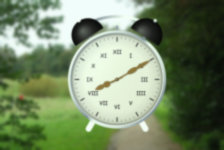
8:10
